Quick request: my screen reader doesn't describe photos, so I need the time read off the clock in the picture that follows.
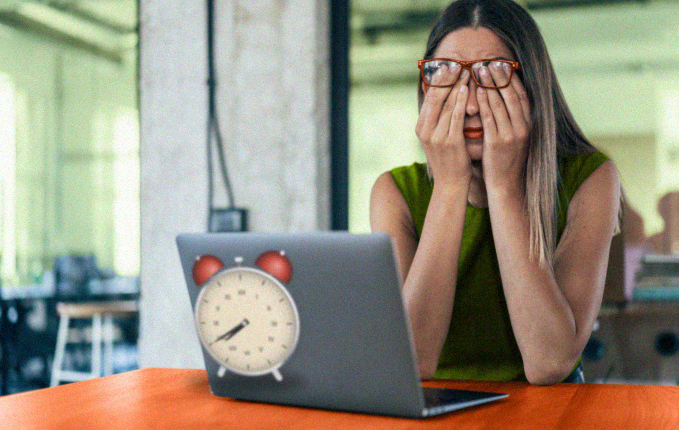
7:40
